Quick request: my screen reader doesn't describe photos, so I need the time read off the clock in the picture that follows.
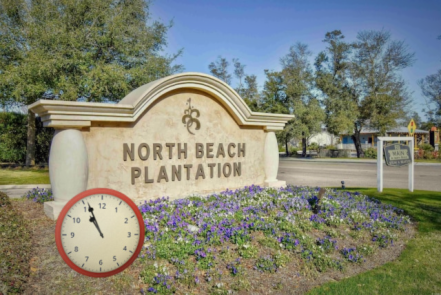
10:56
